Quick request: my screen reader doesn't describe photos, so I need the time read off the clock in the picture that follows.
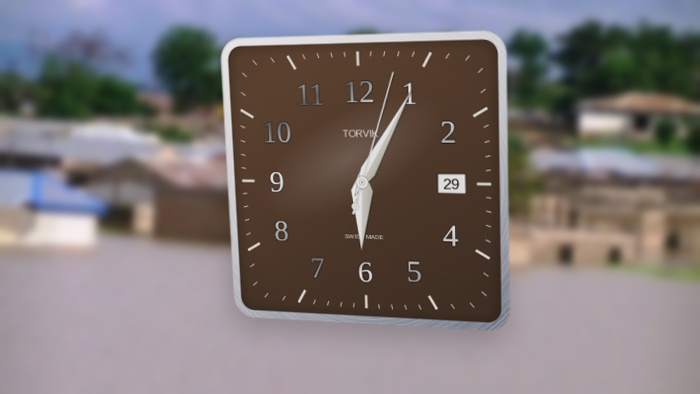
6:05:03
